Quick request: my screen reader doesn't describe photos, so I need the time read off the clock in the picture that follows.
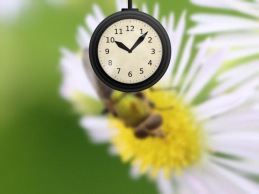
10:07
